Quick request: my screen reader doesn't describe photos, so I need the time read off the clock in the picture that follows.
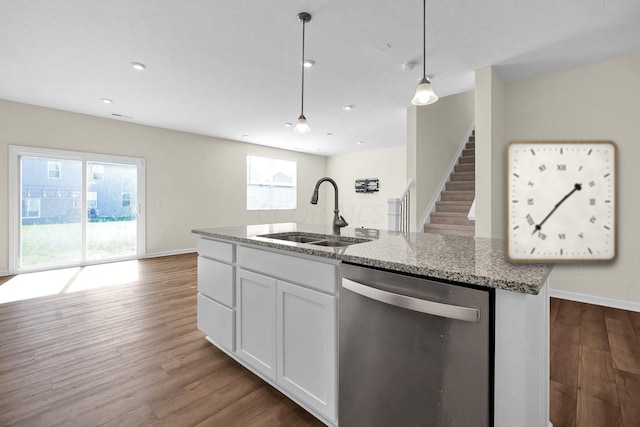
1:37
